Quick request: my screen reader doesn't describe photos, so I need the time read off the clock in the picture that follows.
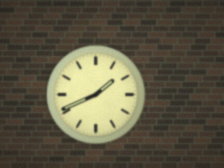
1:41
